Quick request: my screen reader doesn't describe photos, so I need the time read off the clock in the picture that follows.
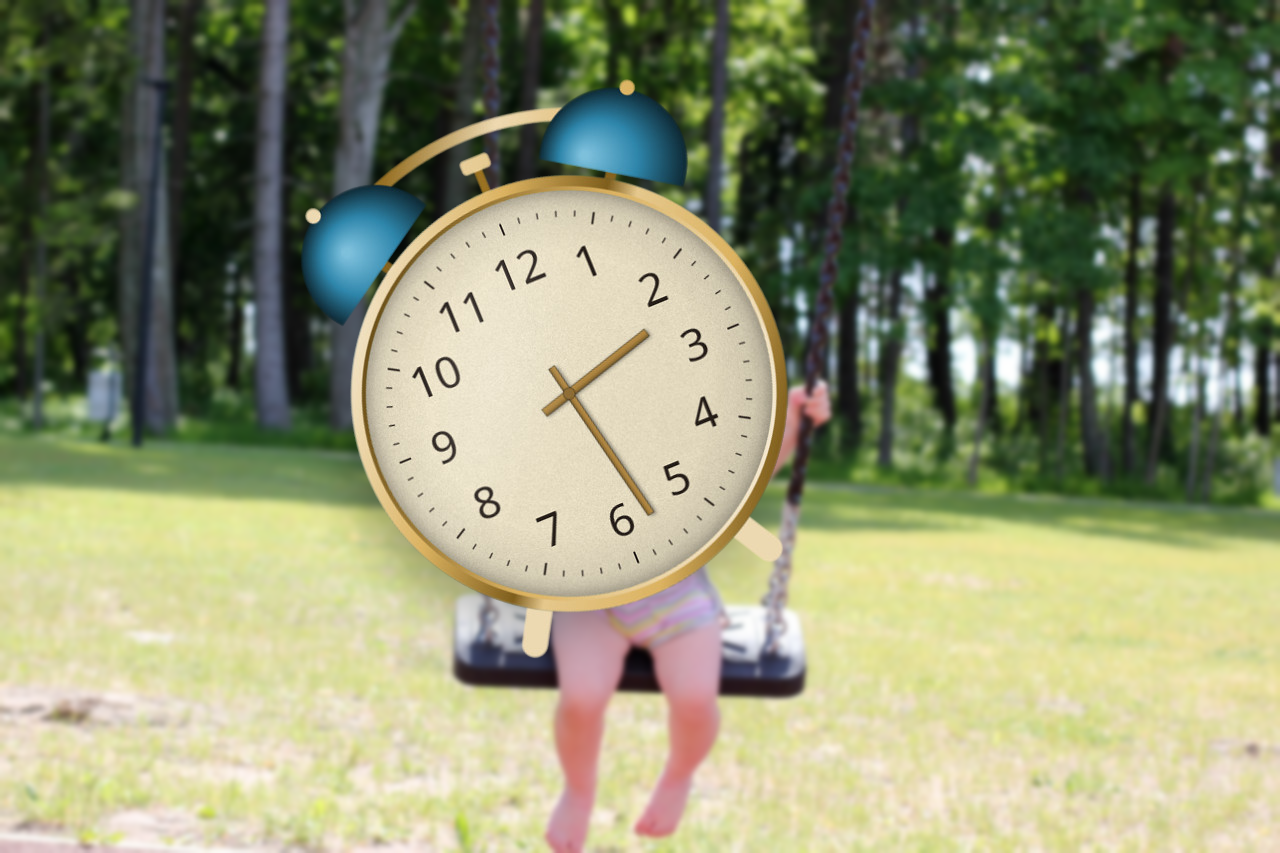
2:28
